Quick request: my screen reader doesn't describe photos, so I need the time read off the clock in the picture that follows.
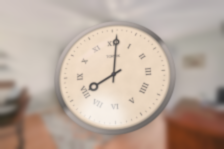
8:01
